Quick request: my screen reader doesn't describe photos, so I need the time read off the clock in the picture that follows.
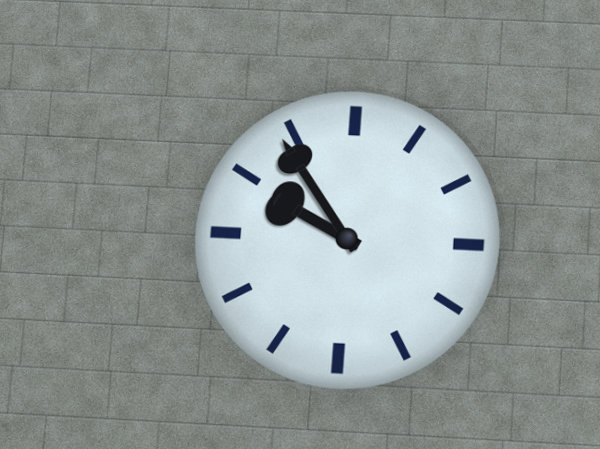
9:54
